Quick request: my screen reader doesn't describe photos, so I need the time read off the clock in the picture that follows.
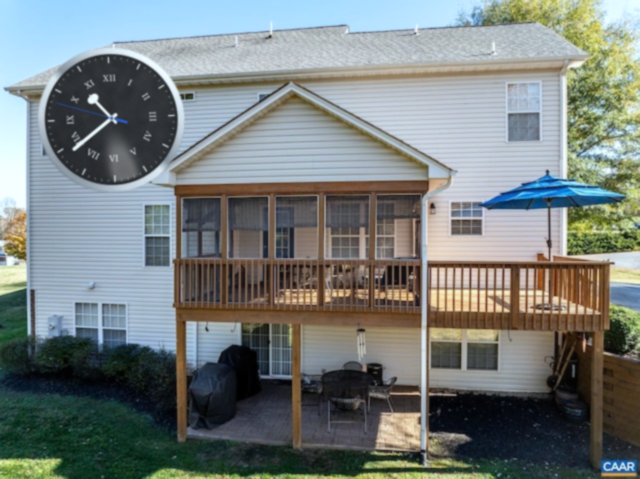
10:38:48
